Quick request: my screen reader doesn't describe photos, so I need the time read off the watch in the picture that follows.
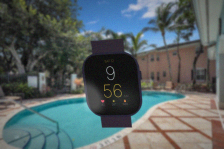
9:56
